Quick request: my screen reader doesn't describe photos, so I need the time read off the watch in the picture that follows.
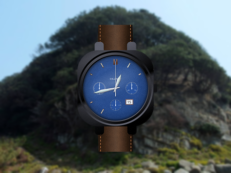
12:43
